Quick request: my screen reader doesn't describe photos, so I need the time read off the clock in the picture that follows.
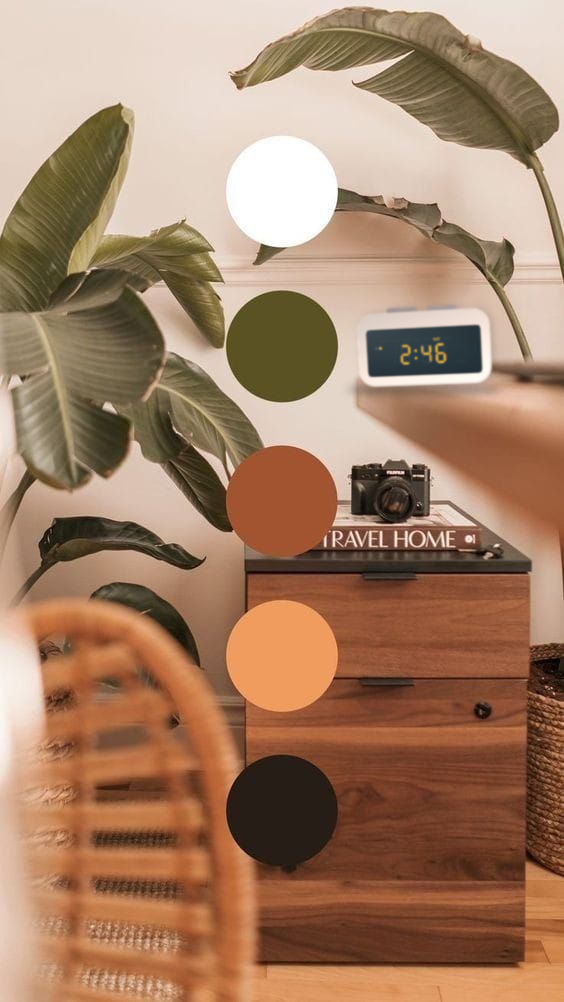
2:46
